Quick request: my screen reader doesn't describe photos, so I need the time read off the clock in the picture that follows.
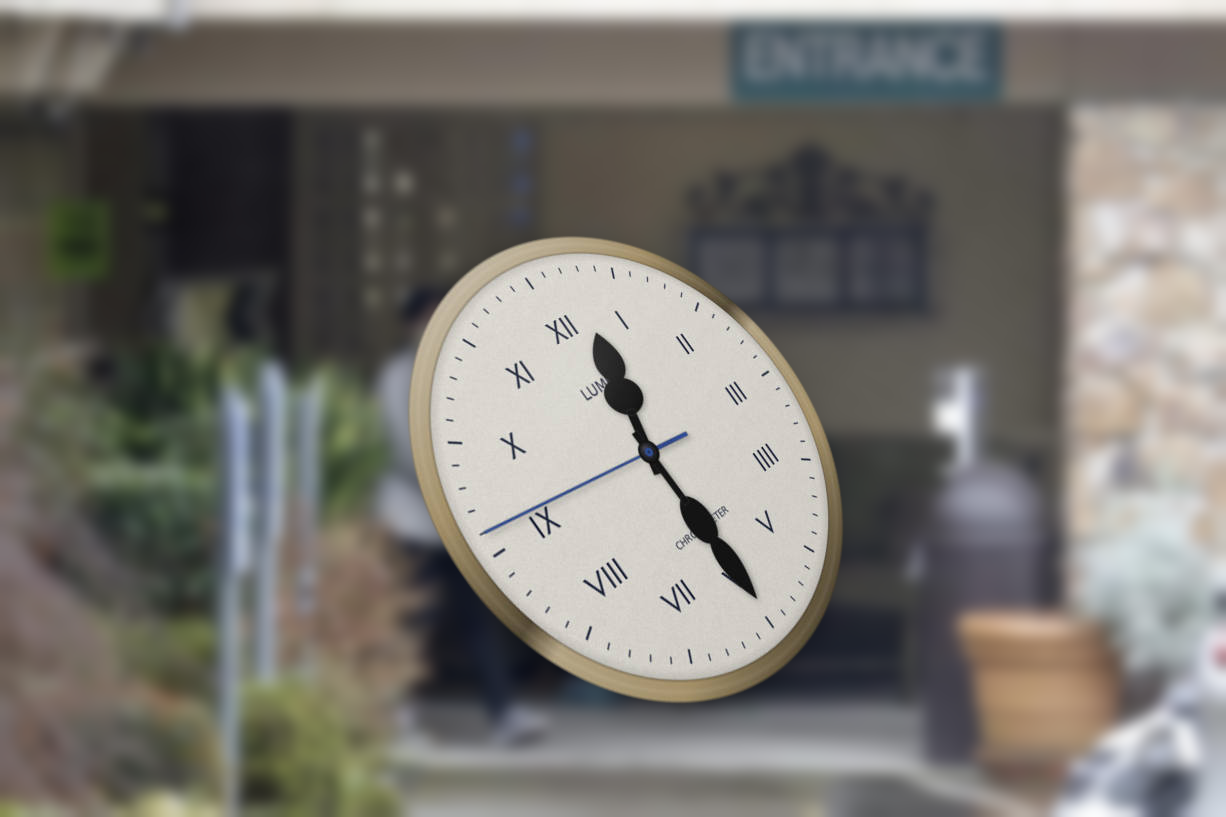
12:29:46
